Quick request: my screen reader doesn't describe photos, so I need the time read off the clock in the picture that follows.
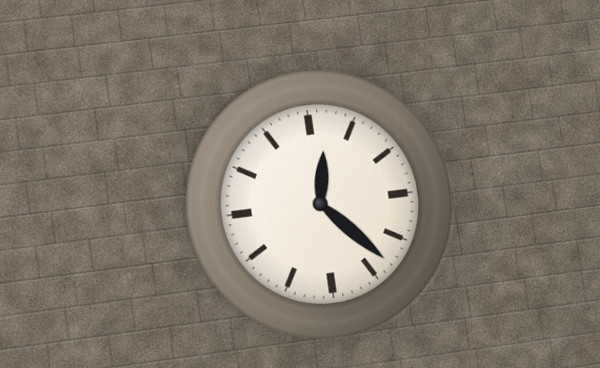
12:23
